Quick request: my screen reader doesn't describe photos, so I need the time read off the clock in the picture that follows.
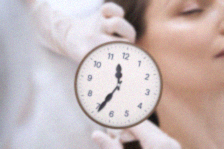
11:34
